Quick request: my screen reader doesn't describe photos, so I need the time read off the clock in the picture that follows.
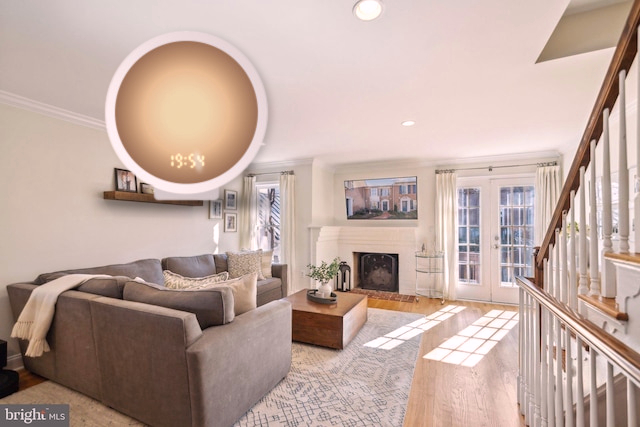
19:54
